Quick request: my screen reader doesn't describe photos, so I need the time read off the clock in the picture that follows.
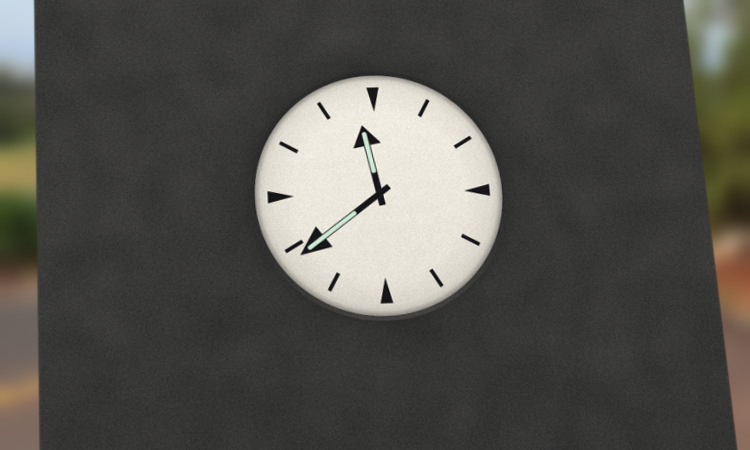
11:39
